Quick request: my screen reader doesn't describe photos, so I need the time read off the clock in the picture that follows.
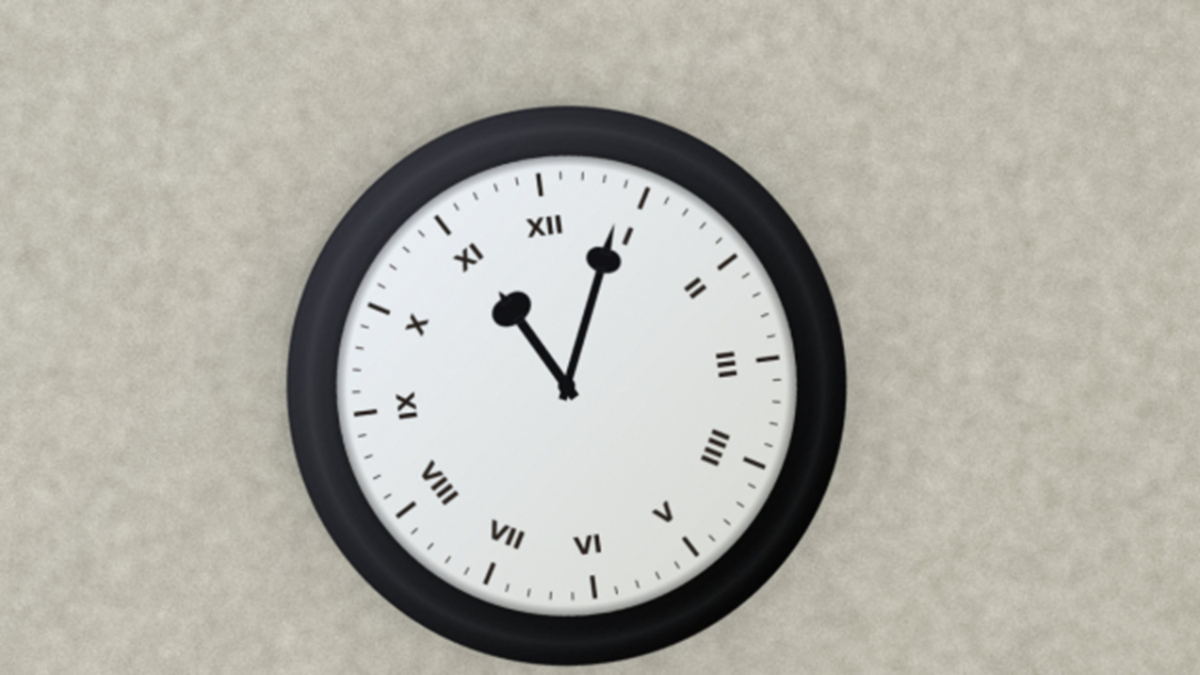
11:04
